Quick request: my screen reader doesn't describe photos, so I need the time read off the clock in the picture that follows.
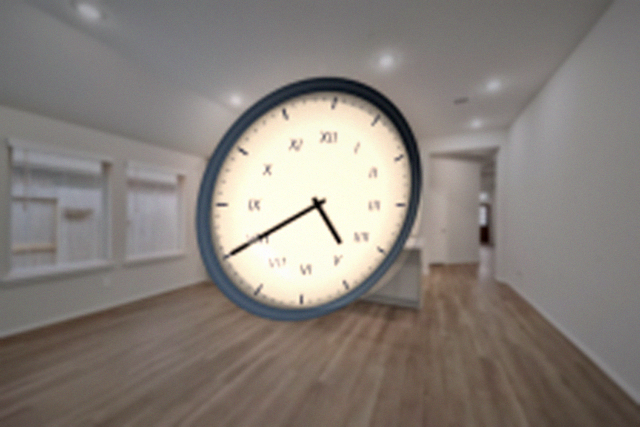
4:40
